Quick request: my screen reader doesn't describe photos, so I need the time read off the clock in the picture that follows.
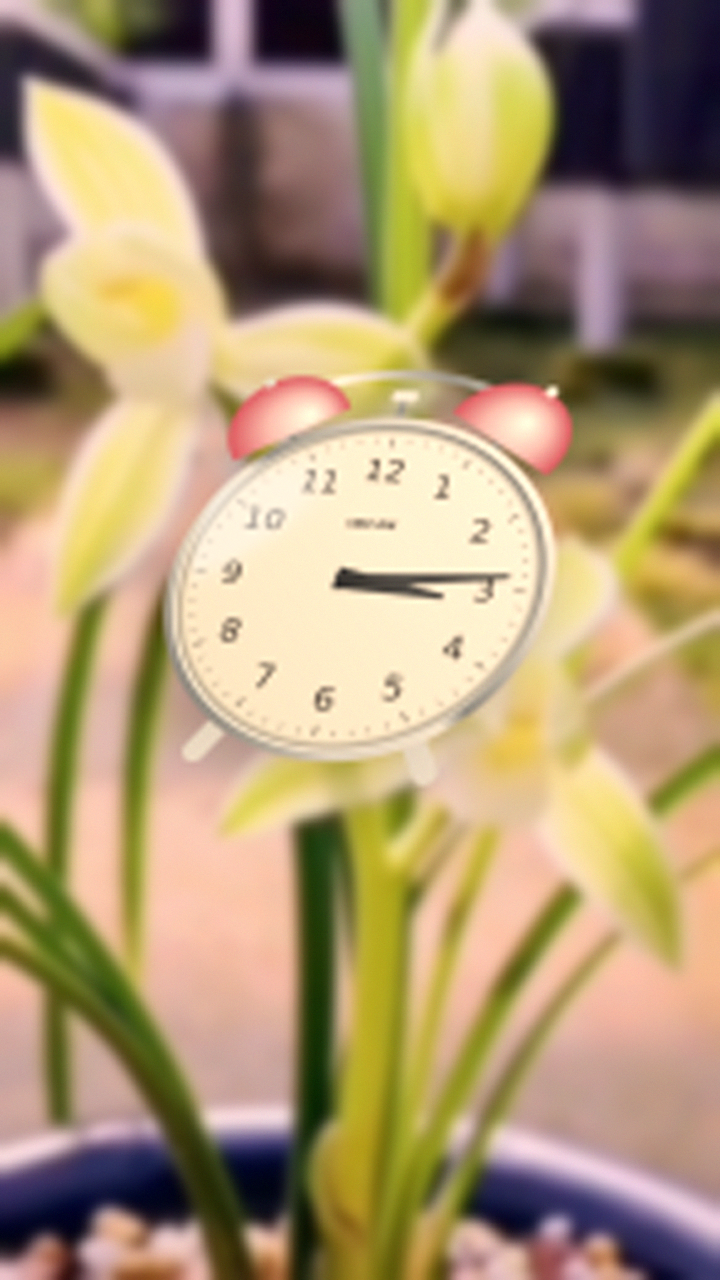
3:14
